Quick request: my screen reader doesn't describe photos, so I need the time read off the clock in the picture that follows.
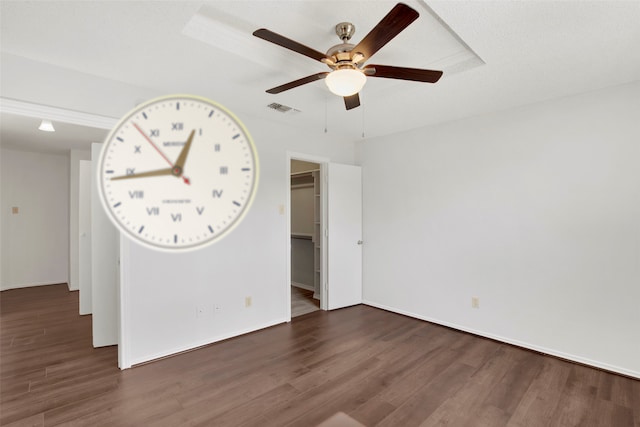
12:43:53
